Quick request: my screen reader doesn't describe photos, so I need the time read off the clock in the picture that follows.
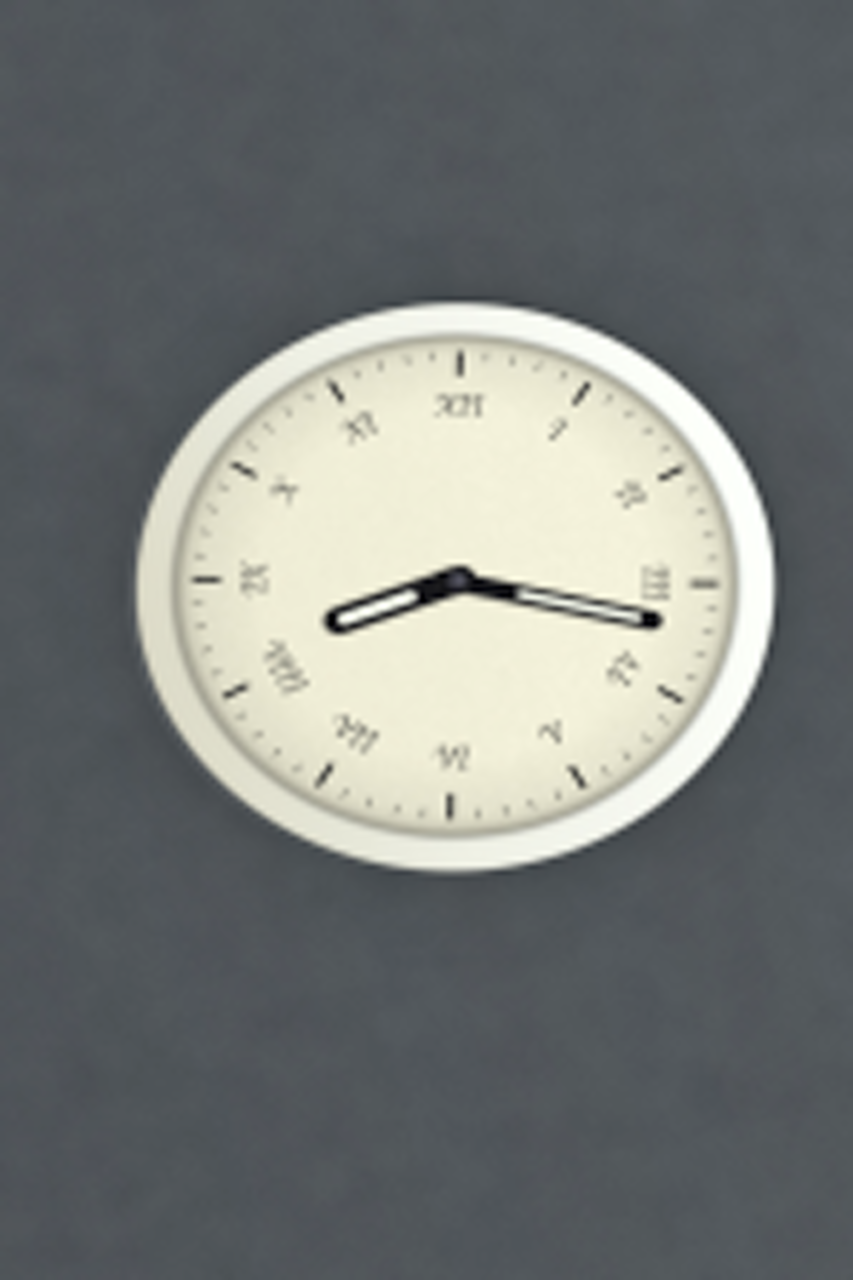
8:17
